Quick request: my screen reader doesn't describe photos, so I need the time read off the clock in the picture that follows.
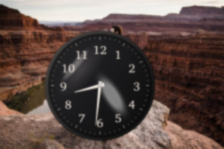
8:31
